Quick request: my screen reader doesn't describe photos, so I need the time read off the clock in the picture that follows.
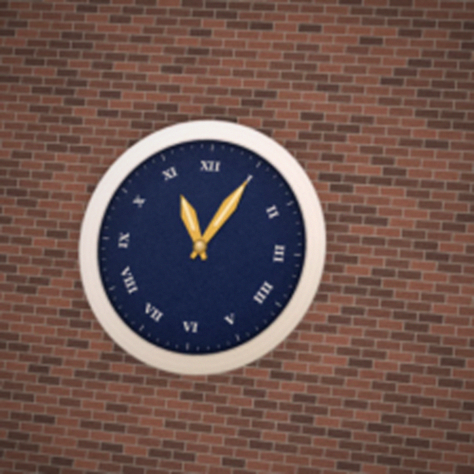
11:05
